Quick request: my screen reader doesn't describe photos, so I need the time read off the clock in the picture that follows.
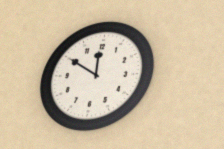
11:50
